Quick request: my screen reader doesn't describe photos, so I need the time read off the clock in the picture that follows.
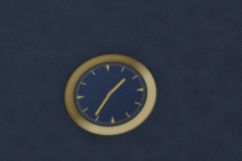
1:36
